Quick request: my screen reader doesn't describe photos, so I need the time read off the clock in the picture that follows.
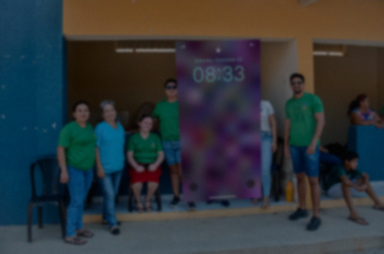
8:33
